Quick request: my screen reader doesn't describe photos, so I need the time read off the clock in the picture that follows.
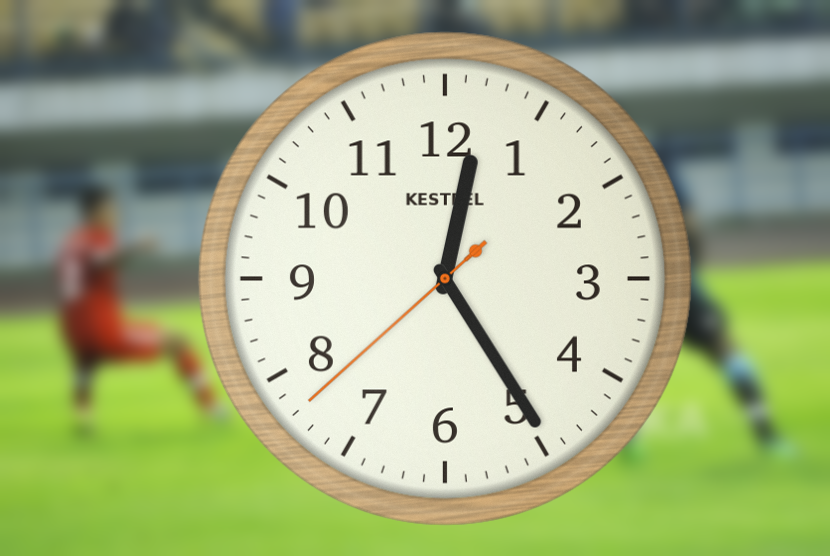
12:24:38
